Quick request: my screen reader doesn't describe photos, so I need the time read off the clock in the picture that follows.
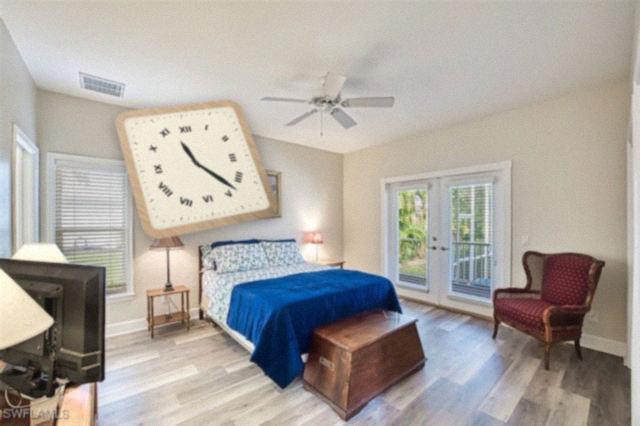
11:23
